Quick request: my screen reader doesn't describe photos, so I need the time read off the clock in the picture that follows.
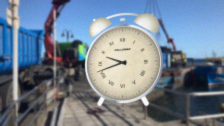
9:42
